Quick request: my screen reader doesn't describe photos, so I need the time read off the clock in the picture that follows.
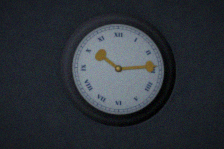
10:14
